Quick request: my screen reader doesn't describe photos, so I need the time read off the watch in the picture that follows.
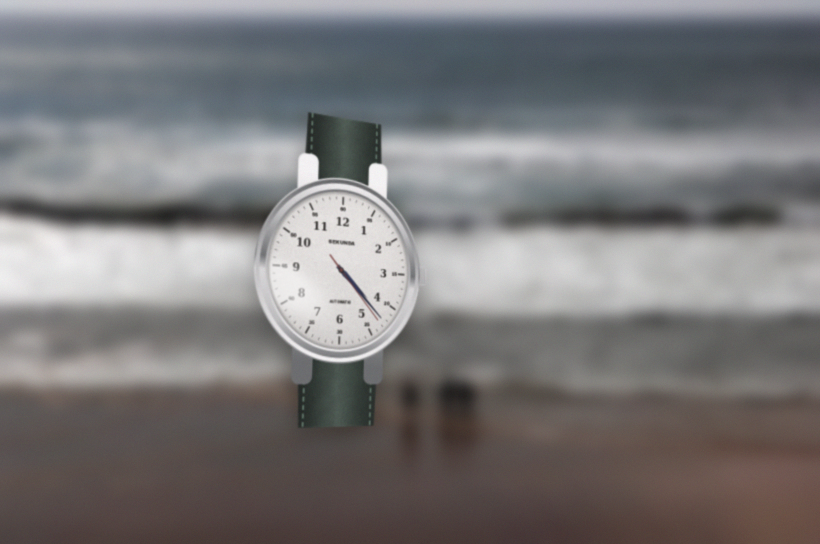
4:22:23
